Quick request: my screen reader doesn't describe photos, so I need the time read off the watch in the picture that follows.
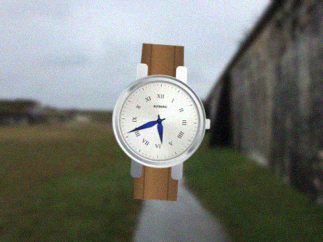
5:41
